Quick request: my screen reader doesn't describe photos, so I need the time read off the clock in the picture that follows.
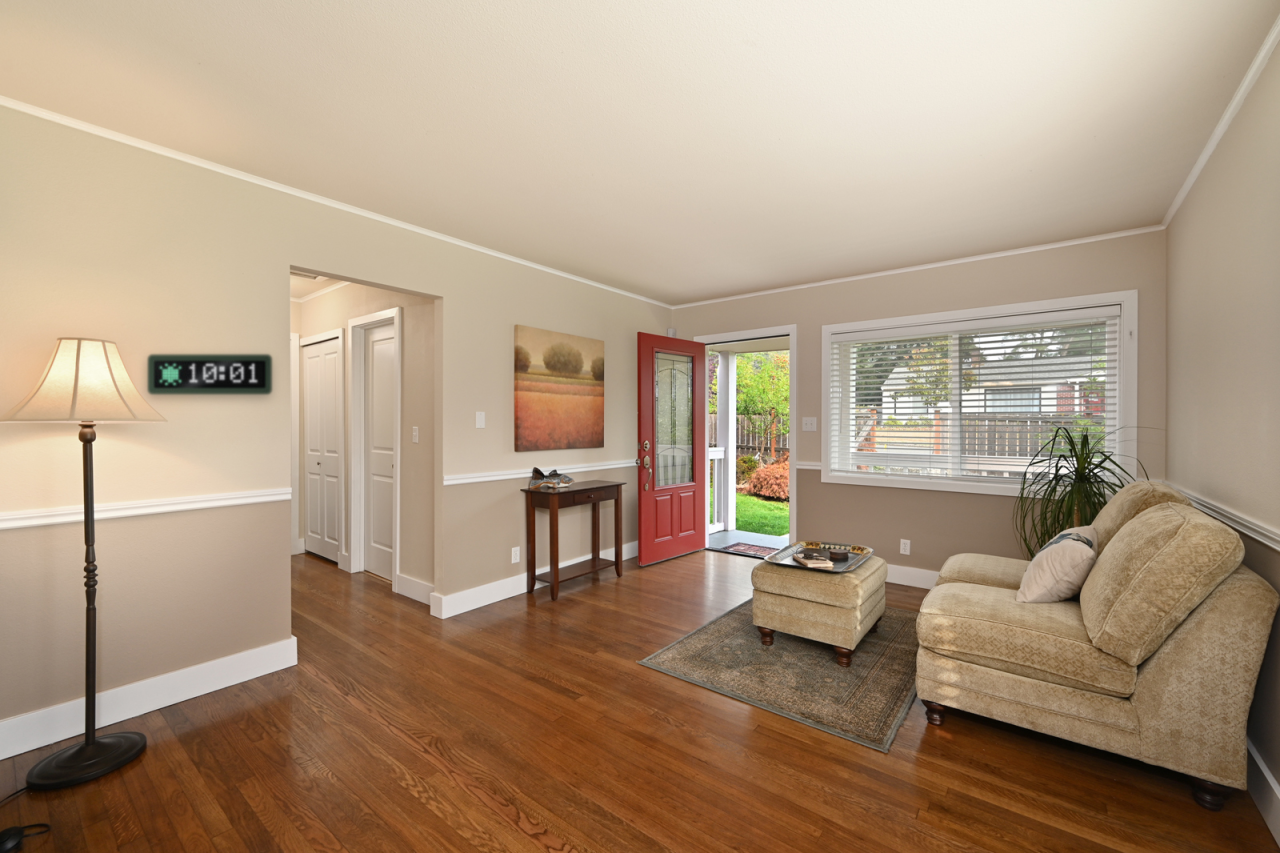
10:01
